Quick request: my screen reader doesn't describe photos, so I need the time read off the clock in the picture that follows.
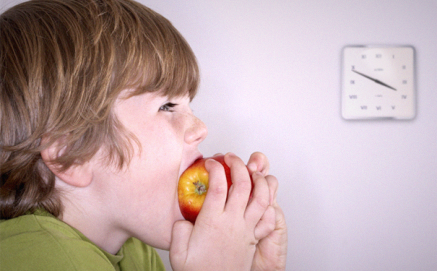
3:49
